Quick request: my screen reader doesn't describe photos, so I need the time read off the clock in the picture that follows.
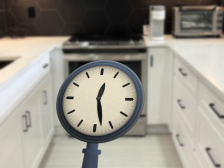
12:28
